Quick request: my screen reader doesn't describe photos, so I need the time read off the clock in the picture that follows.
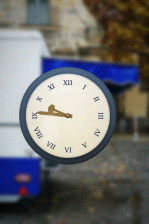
9:46
